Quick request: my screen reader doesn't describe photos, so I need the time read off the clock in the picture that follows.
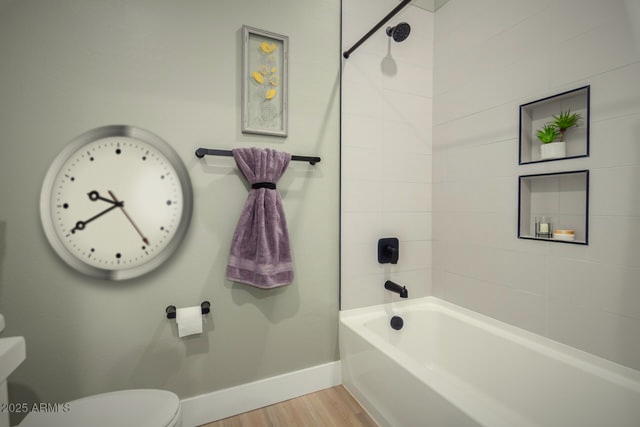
9:40:24
